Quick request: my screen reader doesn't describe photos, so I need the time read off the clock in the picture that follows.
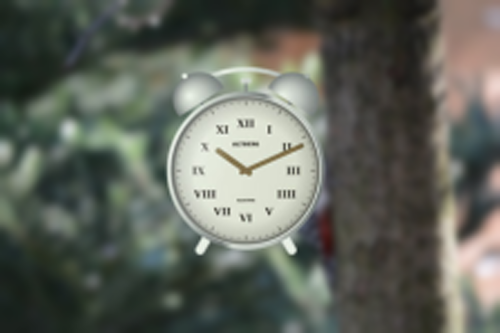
10:11
